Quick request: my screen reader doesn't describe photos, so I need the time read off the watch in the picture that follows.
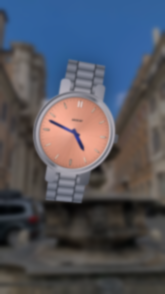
4:48
